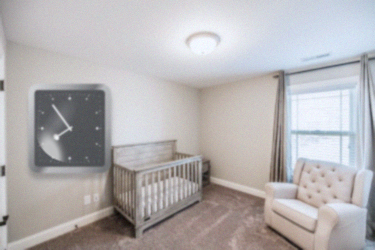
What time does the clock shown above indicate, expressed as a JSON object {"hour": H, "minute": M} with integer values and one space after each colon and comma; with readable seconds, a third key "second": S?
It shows {"hour": 7, "minute": 54}
